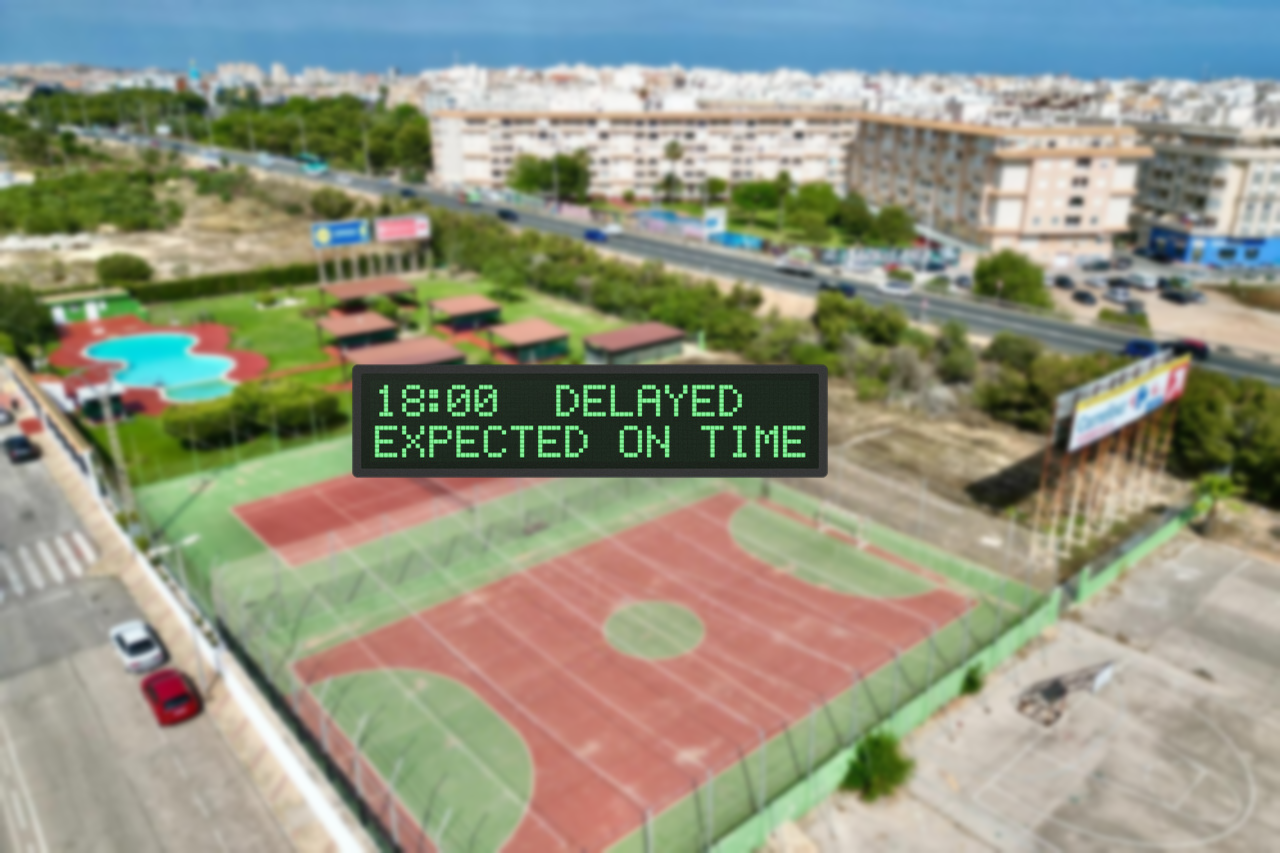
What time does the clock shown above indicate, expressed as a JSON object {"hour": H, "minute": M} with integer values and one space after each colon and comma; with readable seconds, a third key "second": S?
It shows {"hour": 18, "minute": 0}
